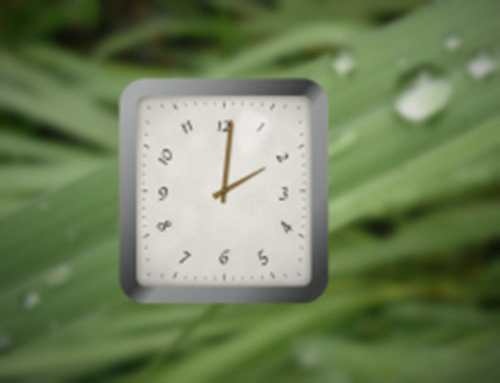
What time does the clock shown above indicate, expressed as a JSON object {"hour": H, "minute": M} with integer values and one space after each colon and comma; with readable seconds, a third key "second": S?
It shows {"hour": 2, "minute": 1}
